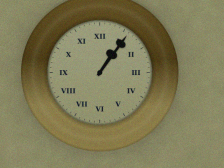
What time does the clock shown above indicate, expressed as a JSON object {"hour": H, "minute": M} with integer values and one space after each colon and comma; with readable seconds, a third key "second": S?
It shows {"hour": 1, "minute": 6}
